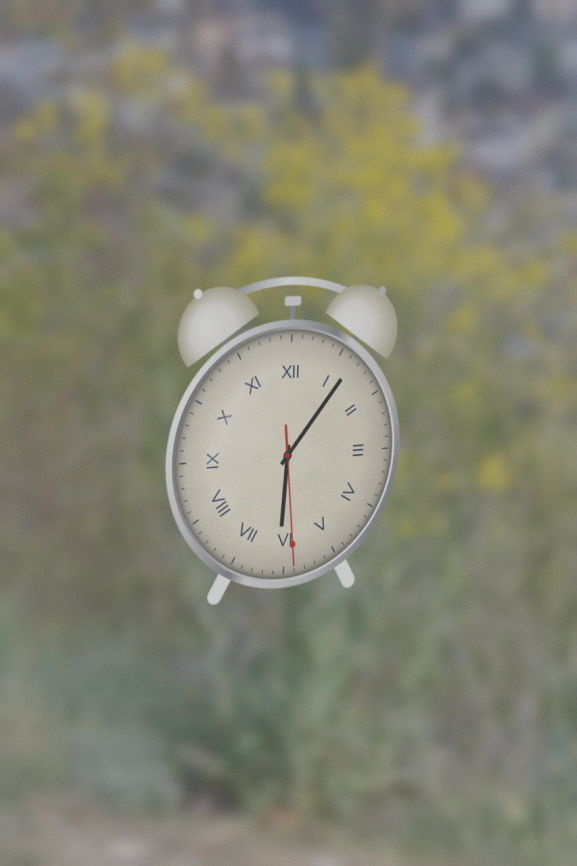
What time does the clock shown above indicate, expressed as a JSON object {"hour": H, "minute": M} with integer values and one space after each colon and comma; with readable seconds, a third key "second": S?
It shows {"hour": 6, "minute": 6, "second": 29}
